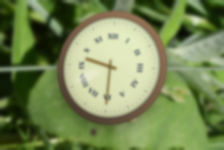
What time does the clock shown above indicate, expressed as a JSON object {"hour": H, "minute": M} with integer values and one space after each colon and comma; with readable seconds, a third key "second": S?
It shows {"hour": 9, "minute": 30}
